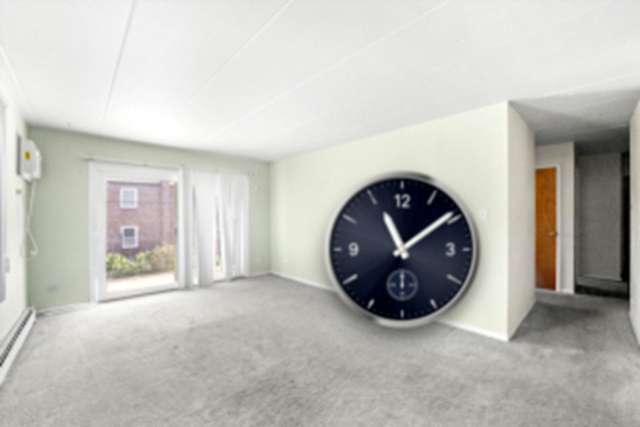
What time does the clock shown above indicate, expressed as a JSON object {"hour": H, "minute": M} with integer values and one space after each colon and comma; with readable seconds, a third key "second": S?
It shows {"hour": 11, "minute": 9}
